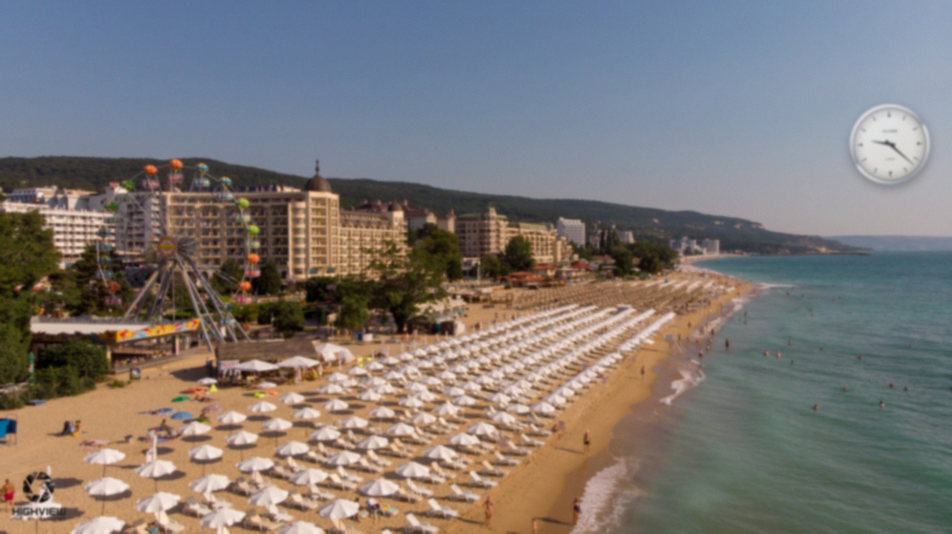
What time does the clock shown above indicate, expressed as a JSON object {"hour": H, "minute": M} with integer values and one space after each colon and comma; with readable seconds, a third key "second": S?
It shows {"hour": 9, "minute": 22}
